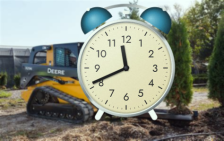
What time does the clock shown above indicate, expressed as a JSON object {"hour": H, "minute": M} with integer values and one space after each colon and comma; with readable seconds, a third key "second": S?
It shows {"hour": 11, "minute": 41}
